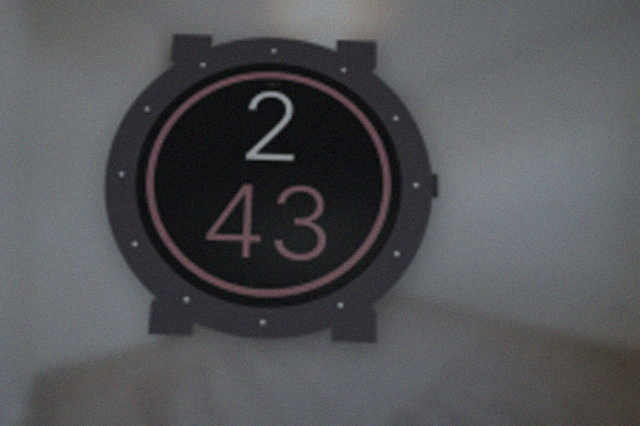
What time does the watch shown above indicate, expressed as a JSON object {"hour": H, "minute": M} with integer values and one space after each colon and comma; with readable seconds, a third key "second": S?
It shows {"hour": 2, "minute": 43}
